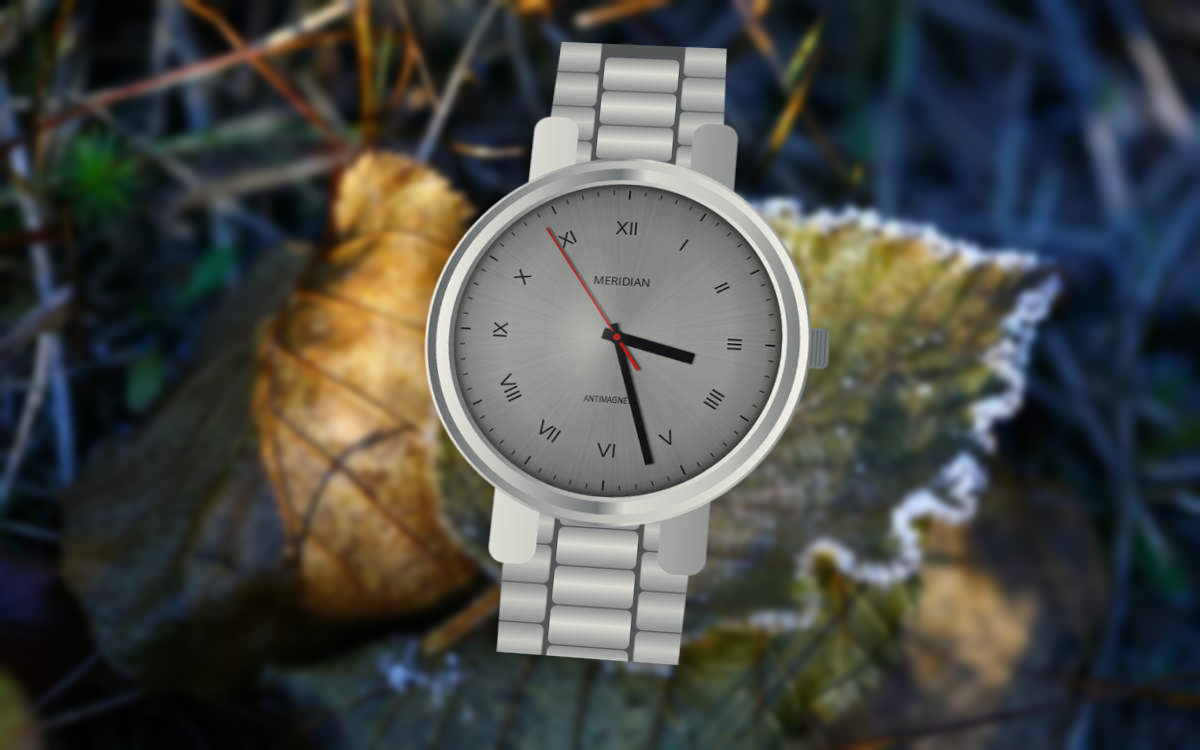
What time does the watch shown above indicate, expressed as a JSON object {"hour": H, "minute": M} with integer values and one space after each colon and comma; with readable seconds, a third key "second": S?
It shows {"hour": 3, "minute": 26, "second": 54}
